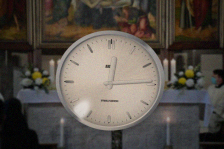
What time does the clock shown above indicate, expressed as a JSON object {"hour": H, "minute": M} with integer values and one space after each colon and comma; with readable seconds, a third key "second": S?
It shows {"hour": 12, "minute": 14}
